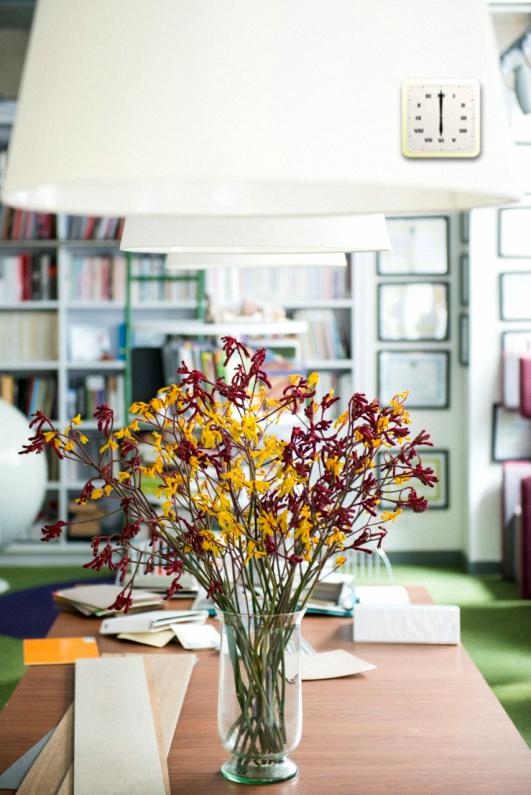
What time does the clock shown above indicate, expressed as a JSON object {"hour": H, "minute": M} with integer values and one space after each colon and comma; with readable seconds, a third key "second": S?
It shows {"hour": 6, "minute": 0}
